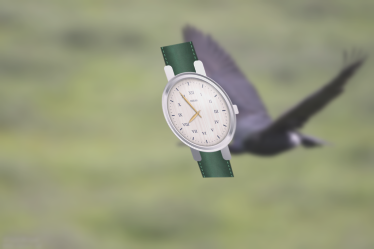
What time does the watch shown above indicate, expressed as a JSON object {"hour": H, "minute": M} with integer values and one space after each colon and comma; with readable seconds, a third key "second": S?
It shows {"hour": 7, "minute": 55}
